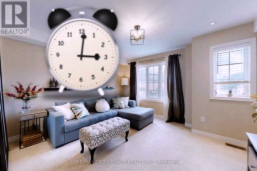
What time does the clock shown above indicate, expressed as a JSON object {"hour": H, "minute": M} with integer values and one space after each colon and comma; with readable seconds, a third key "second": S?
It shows {"hour": 3, "minute": 1}
